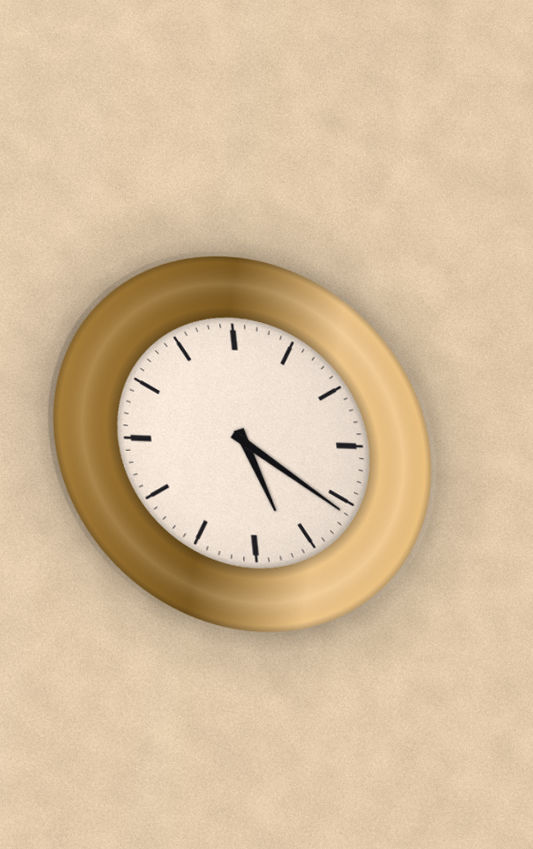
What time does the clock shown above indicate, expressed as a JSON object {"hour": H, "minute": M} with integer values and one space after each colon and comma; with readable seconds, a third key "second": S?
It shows {"hour": 5, "minute": 21}
